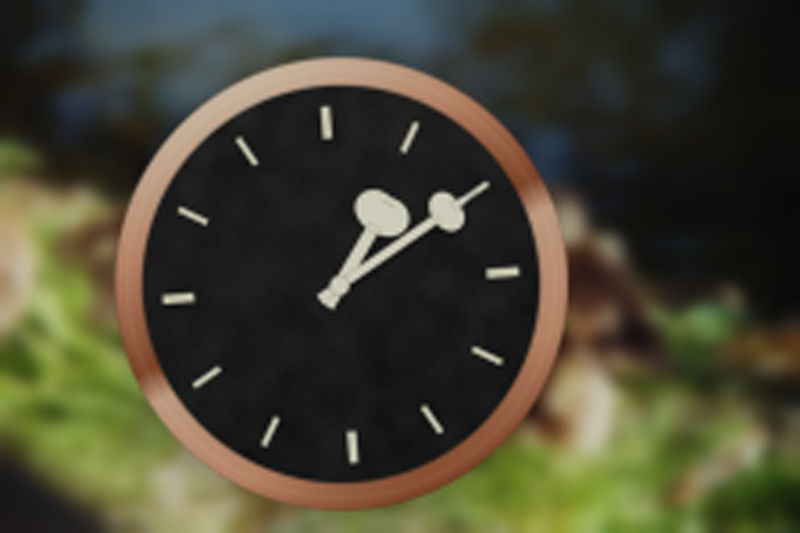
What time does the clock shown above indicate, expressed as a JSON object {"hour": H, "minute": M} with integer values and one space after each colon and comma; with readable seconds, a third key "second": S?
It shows {"hour": 1, "minute": 10}
